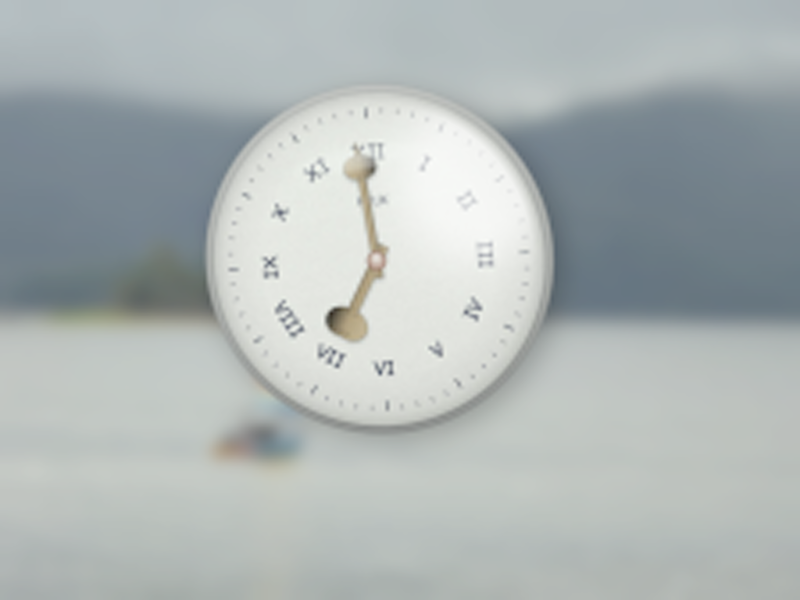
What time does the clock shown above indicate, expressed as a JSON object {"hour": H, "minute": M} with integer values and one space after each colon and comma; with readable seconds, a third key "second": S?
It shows {"hour": 6, "minute": 59}
